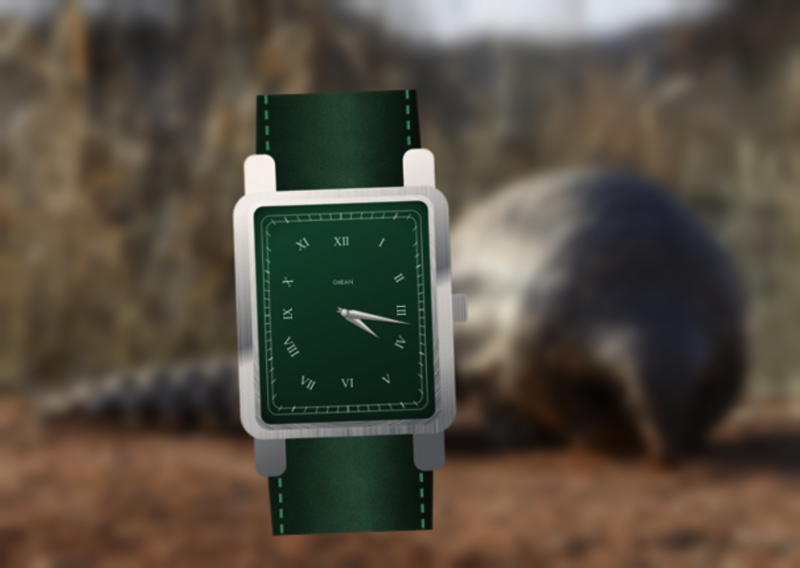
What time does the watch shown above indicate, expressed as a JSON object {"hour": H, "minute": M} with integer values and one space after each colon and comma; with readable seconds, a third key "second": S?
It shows {"hour": 4, "minute": 17}
